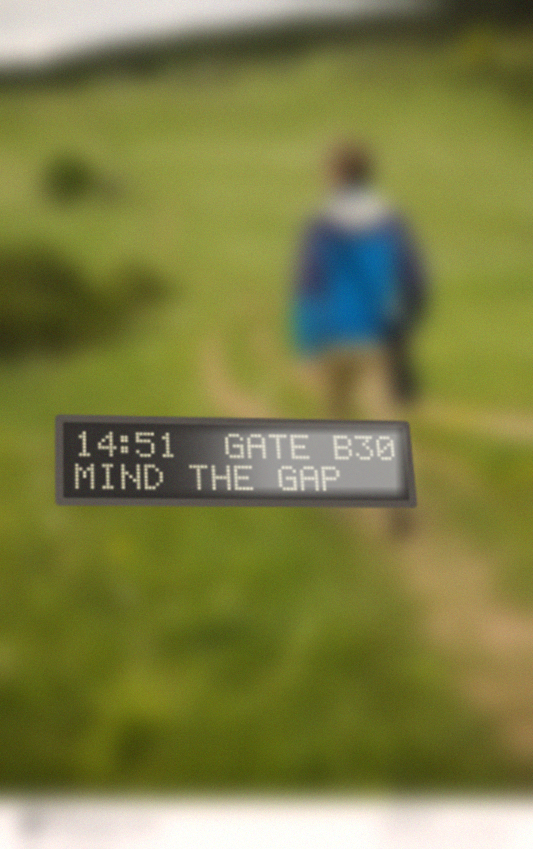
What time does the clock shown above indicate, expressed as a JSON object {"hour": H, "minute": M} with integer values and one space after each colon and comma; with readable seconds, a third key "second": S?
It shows {"hour": 14, "minute": 51}
